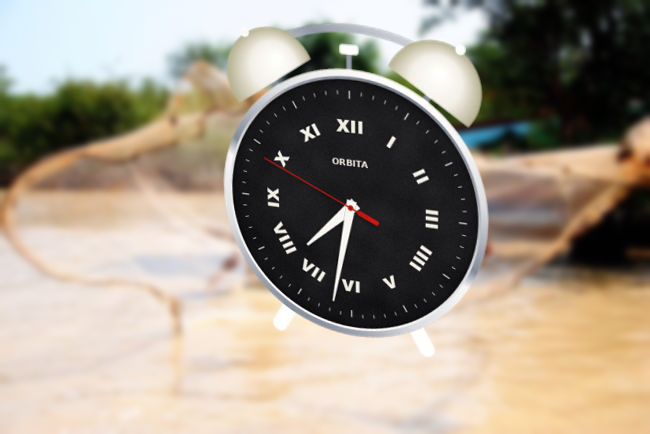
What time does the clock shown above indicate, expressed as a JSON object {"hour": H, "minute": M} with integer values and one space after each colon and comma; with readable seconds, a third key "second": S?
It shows {"hour": 7, "minute": 31, "second": 49}
